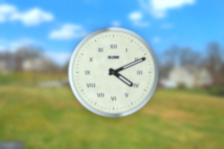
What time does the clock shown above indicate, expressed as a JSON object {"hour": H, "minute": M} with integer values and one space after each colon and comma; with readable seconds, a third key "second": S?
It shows {"hour": 4, "minute": 11}
